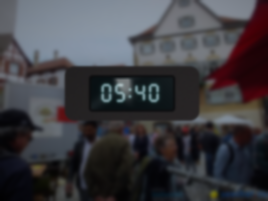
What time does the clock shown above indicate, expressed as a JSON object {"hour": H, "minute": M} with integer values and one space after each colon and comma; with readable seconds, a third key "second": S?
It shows {"hour": 5, "minute": 40}
